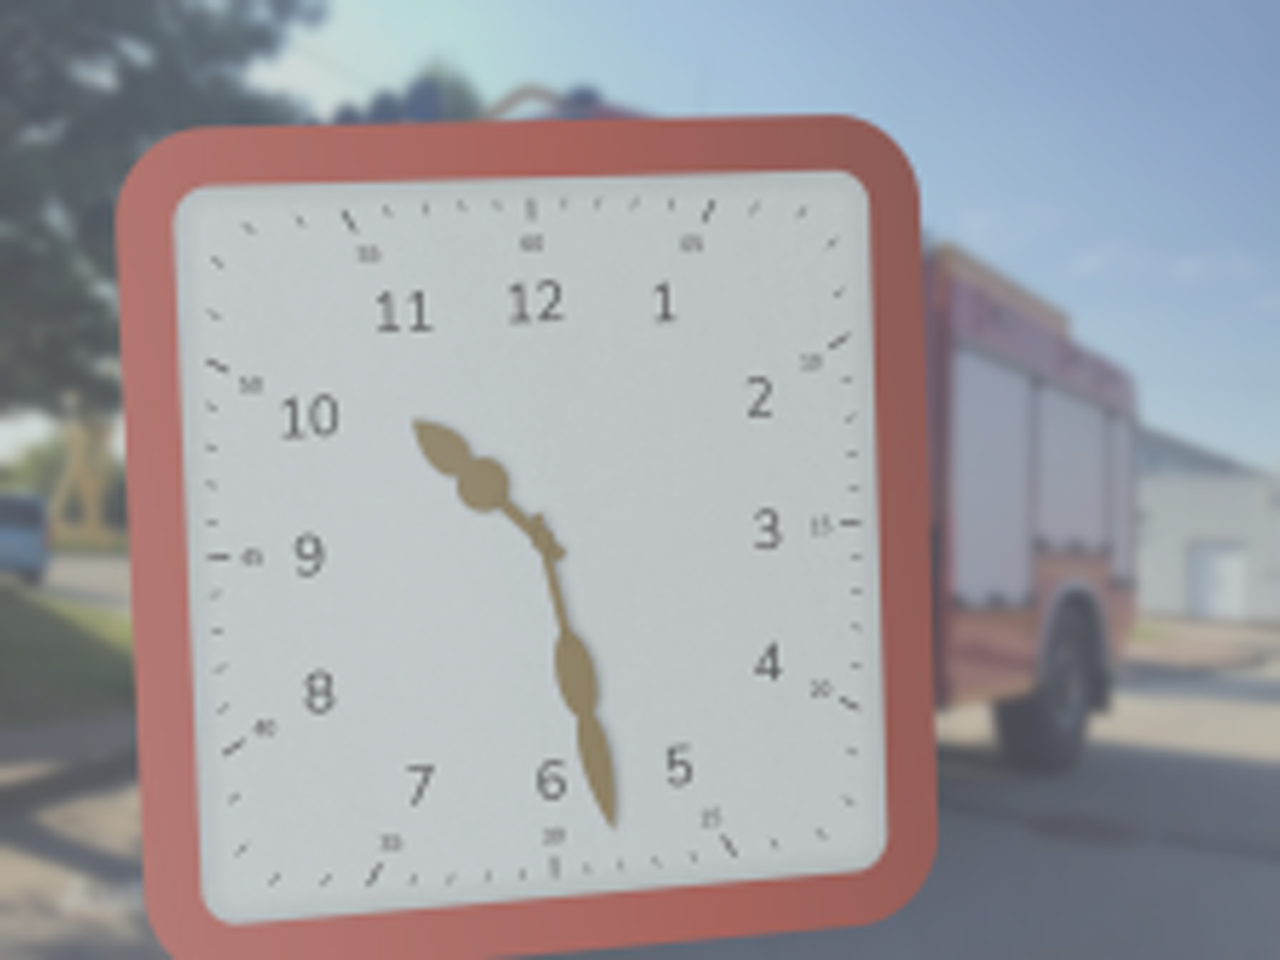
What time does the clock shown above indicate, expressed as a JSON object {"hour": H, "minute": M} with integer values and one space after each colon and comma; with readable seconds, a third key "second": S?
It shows {"hour": 10, "minute": 28}
